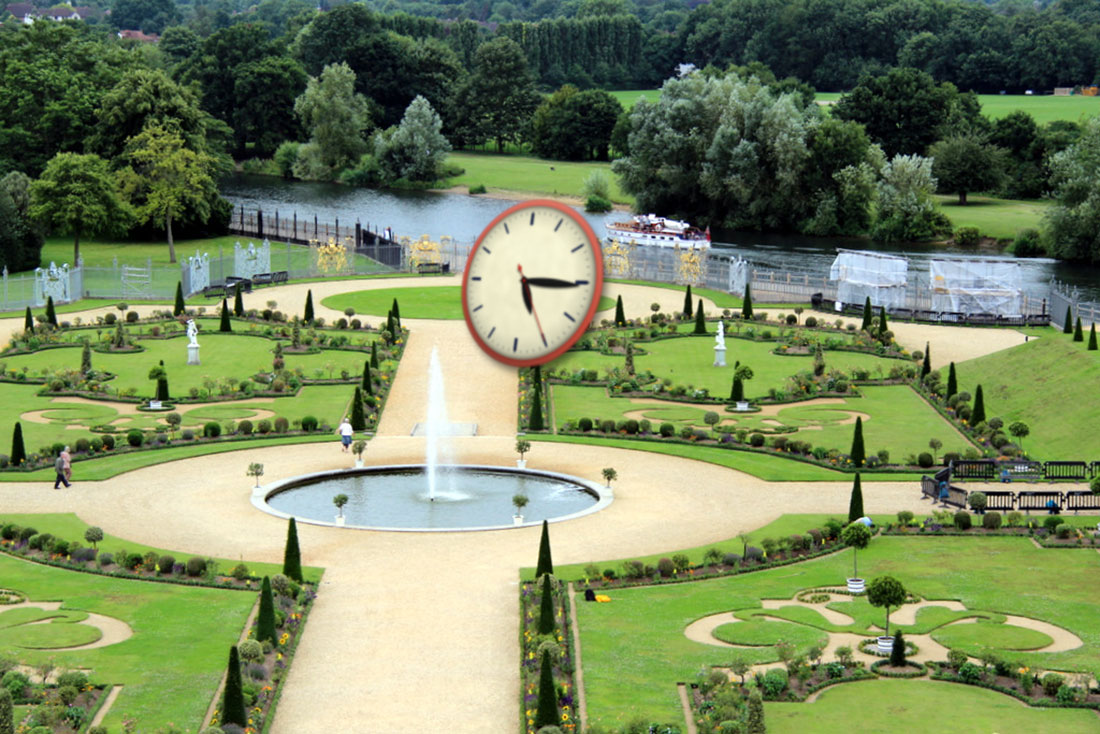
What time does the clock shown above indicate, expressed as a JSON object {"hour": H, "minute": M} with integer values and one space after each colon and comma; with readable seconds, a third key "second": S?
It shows {"hour": 5, "minute": 15, "second": 25}
